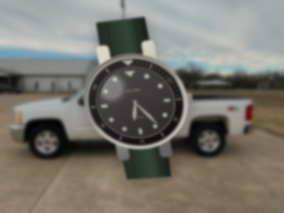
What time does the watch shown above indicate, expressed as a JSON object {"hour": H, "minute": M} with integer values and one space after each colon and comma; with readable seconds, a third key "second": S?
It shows {"hour": 6, "minute": 24}
